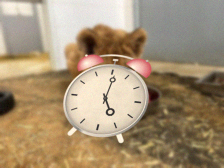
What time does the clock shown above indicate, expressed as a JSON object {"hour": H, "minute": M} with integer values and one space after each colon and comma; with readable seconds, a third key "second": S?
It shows {"hour": 5, "minute": 1}
